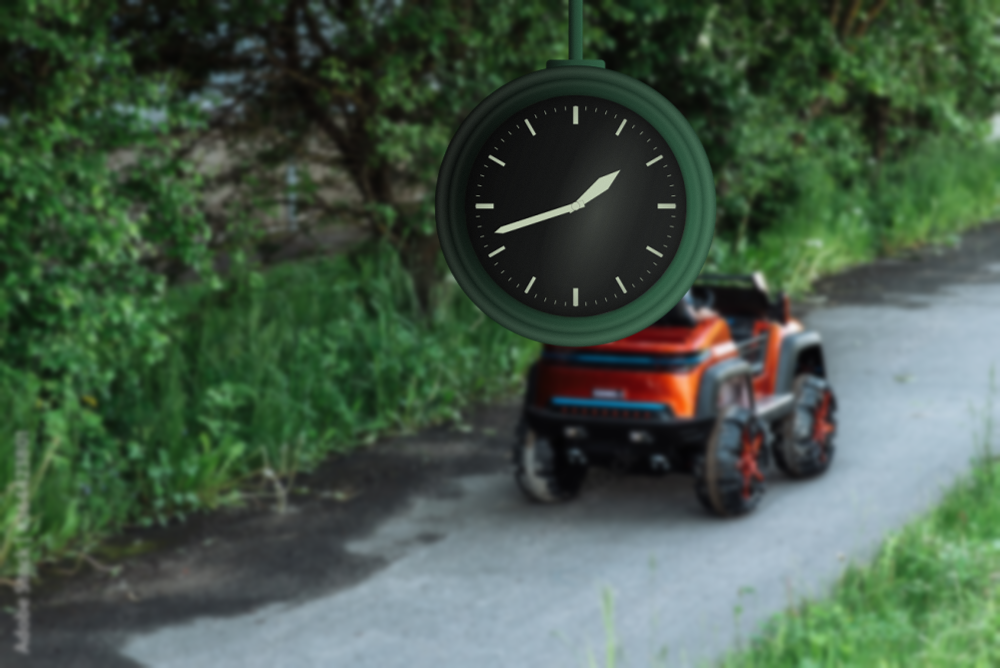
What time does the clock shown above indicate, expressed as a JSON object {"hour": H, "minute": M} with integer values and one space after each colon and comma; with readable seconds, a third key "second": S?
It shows {"hour": 1, "minute": 42}
